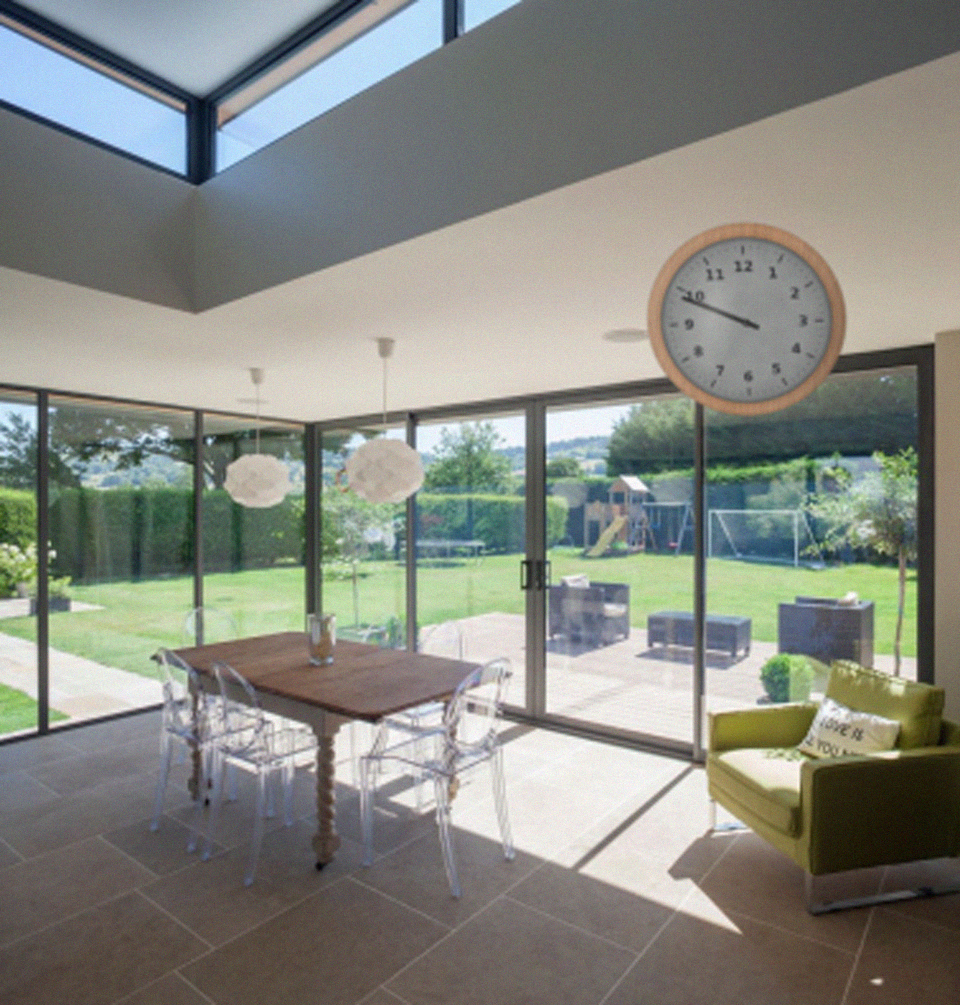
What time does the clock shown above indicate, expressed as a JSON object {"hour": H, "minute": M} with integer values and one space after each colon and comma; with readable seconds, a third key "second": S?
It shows {"hour": 9, "minute": 49}
